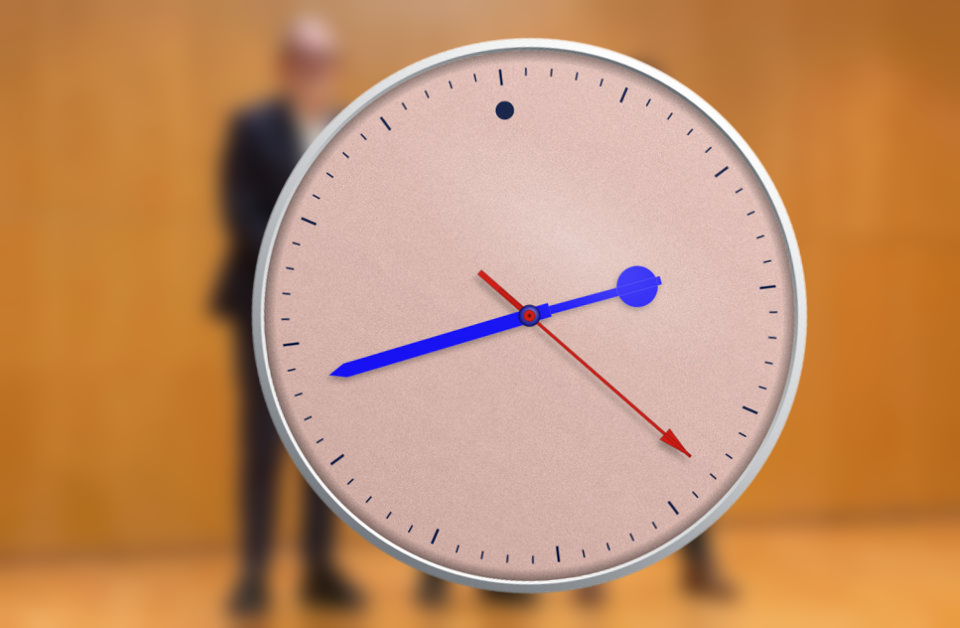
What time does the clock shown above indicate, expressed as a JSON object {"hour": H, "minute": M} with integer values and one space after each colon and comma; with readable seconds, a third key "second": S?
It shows {"hour": 2, "minute": 43, "second": 23}
